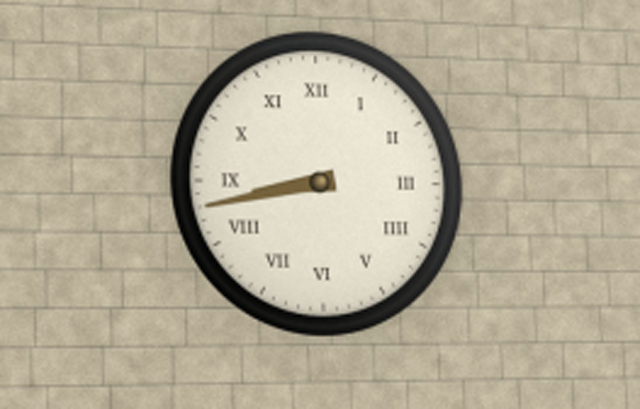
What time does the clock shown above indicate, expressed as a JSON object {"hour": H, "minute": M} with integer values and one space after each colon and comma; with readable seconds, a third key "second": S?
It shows {"hour": 8, "minute": 43}
